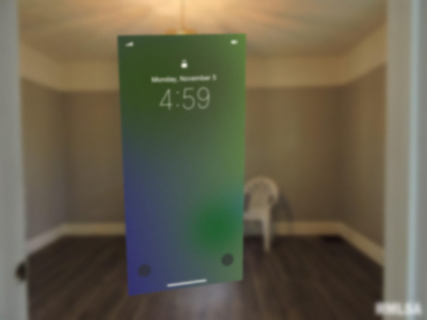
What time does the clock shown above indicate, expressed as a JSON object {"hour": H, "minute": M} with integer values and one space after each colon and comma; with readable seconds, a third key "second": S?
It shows {"hour": 4, "minute": 59}
